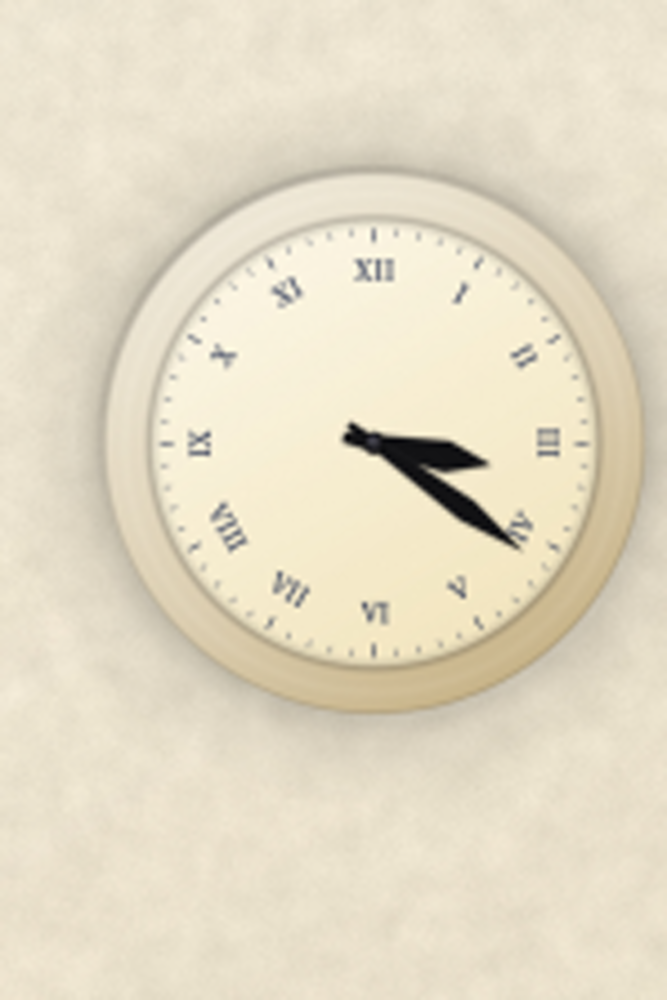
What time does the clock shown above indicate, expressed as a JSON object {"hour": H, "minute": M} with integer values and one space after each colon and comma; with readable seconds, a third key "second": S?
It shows {"hour": 3, "minute": 21}
